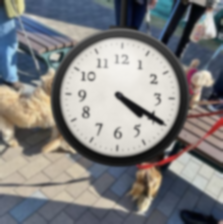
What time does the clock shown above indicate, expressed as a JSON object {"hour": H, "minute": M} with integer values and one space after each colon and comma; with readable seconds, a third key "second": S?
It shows {"hour": 4, "minute": 20}
